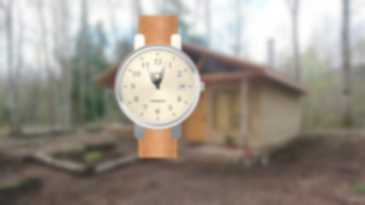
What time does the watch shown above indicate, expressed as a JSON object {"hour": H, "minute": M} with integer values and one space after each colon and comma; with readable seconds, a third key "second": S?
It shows {"hour": 11, "minute": 3}
